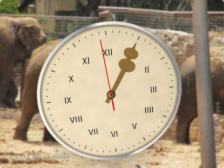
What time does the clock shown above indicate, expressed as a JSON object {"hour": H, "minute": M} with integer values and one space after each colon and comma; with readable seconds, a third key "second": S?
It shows {"hour": 1, "minute": 4, "second": 59}
